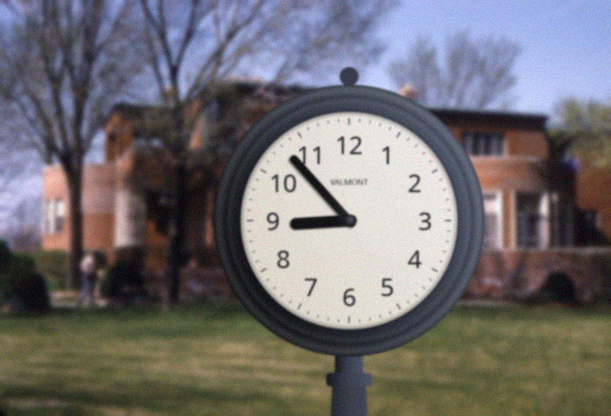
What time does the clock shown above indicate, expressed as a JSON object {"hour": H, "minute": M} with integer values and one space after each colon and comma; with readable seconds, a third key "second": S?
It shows {"hour": 8, "minute": 53}
